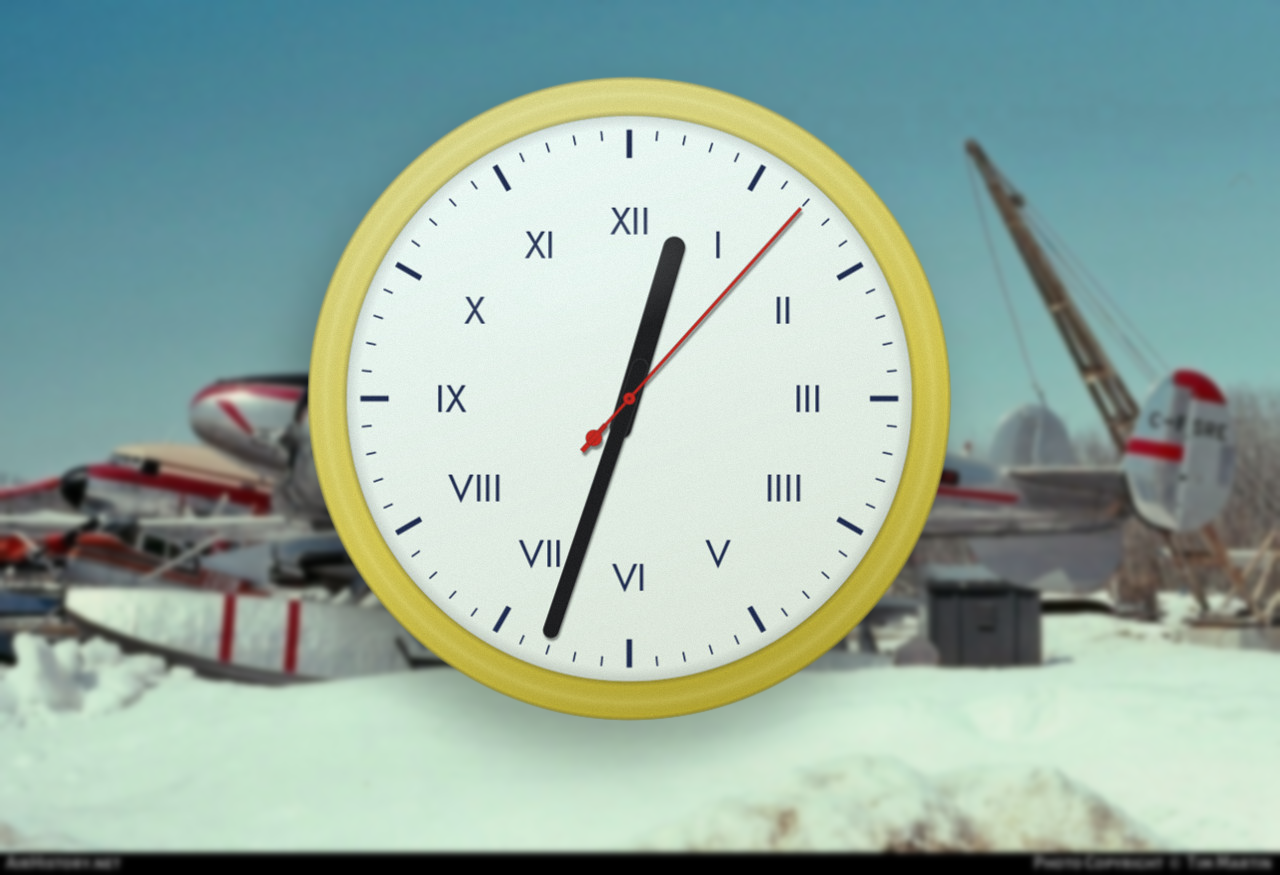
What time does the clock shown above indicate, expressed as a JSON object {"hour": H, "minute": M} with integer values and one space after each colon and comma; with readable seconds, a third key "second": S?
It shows {"hour": 12, "minute": 33, "second": 7}
